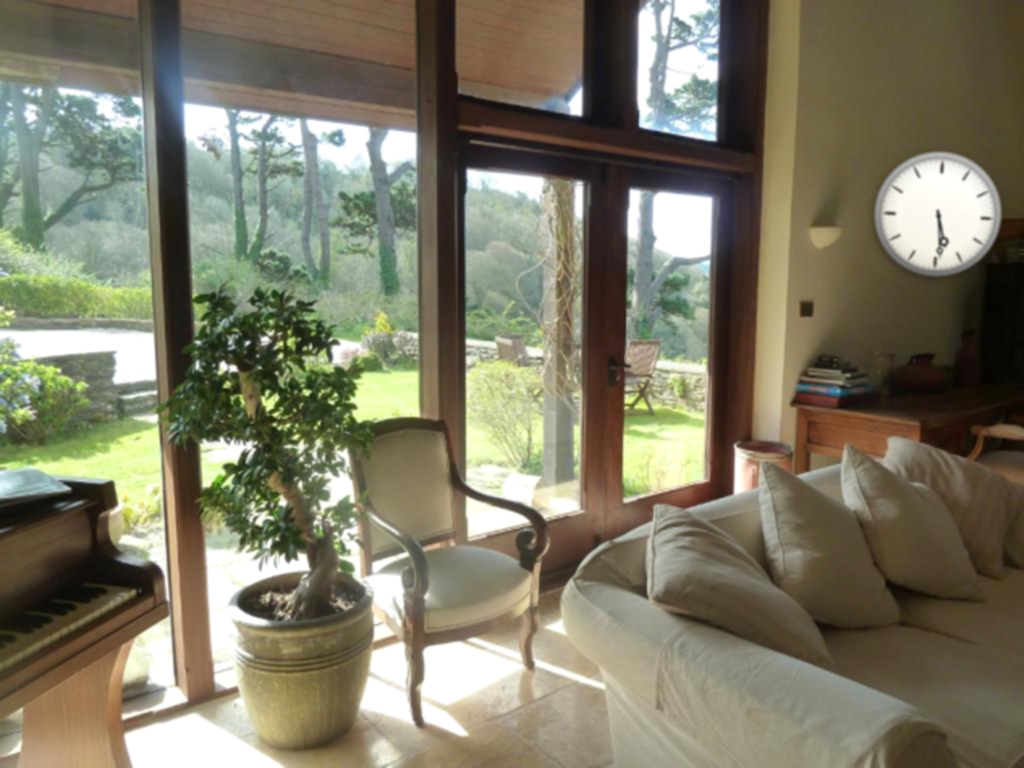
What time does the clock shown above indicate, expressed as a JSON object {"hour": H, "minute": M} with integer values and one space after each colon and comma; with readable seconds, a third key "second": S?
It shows {"hour": 5, "minute": 29}
